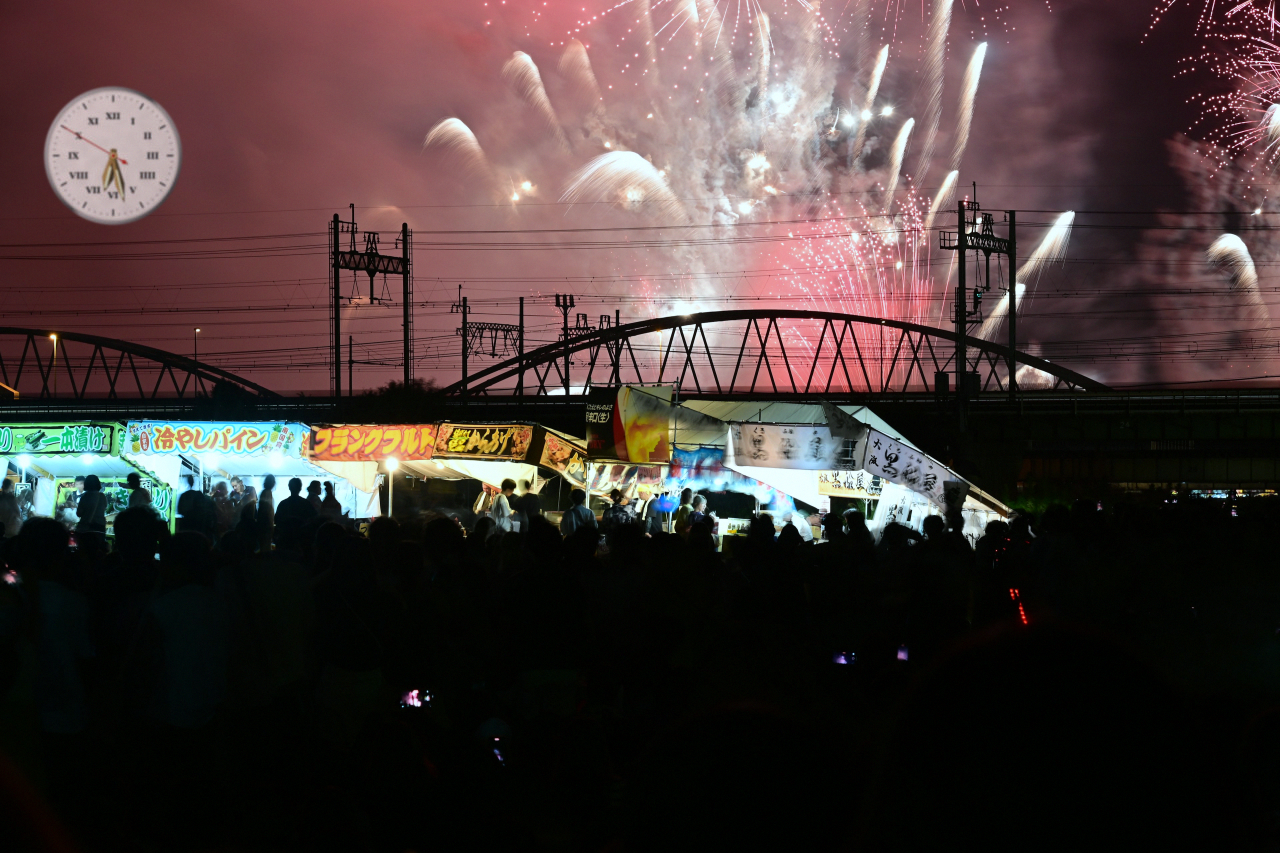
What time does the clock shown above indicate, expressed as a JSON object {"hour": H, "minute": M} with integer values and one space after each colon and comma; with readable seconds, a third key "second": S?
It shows {"hour": 6, "minute": 27, "second": 50}
